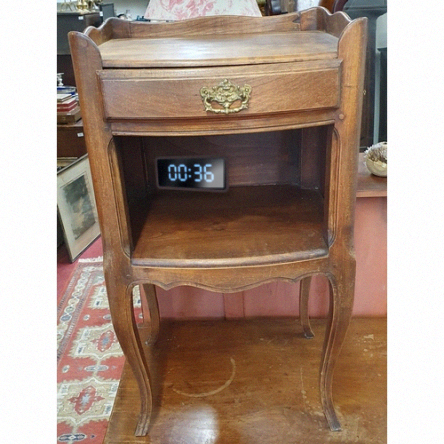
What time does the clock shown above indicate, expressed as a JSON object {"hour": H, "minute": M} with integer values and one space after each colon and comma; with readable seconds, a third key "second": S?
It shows {"hour": 0, "minute": 36}
